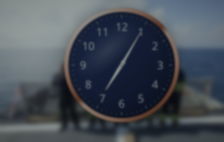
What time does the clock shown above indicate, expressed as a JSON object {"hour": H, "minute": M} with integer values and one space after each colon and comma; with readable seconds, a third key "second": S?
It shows {"hour": 7, "minute": 5}
